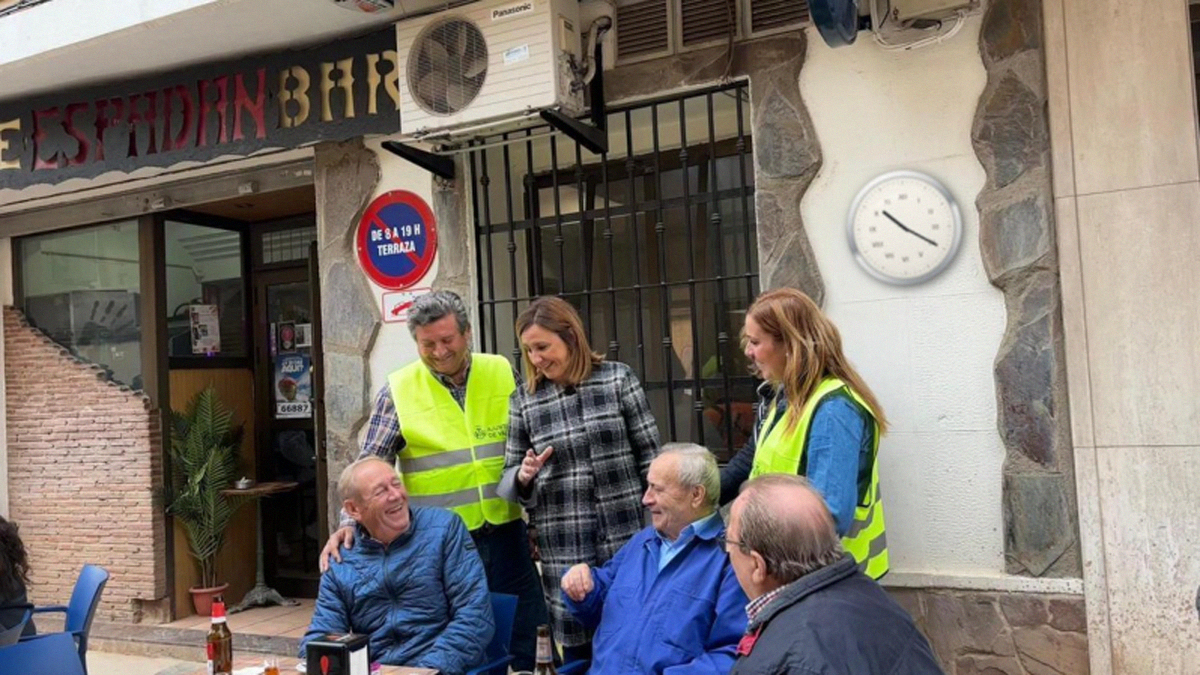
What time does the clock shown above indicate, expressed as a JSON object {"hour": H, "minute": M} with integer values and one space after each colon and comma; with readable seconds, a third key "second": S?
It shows {"hour": 10, "minute": 20}
